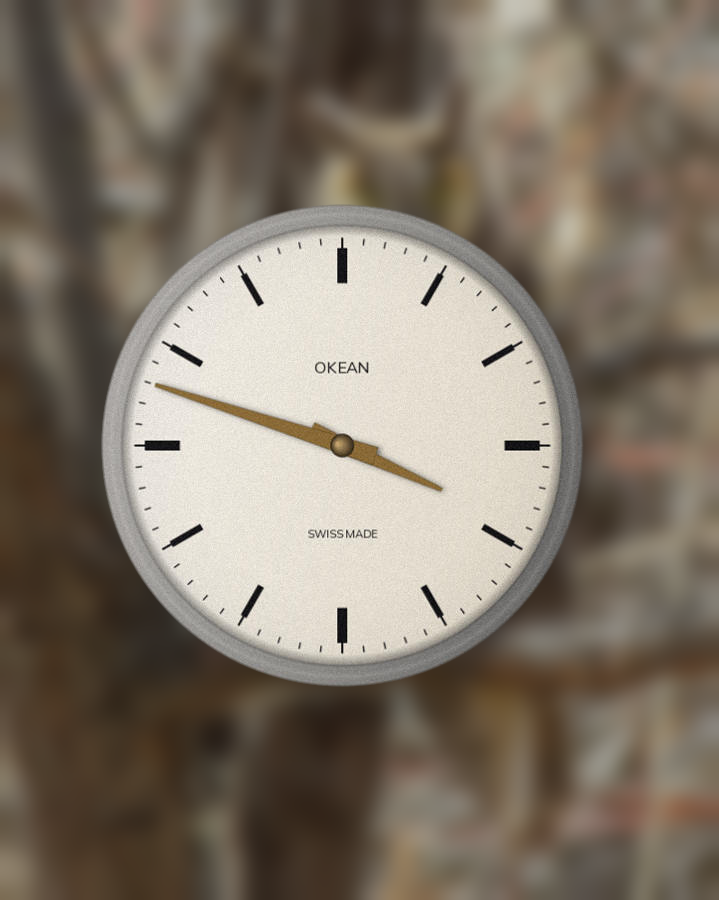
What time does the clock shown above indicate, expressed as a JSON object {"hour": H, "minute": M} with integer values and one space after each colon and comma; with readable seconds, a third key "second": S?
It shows {"hour": 3, "minute": 48}
